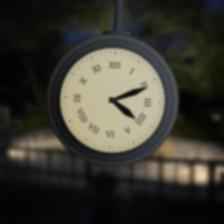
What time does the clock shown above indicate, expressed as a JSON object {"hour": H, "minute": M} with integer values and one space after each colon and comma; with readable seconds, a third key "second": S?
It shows {"hour": 4, "minute": 11}
